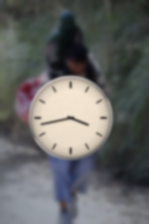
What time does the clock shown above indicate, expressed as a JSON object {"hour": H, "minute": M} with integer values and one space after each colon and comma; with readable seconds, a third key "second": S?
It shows {"hour": 3, "minute": 43}
